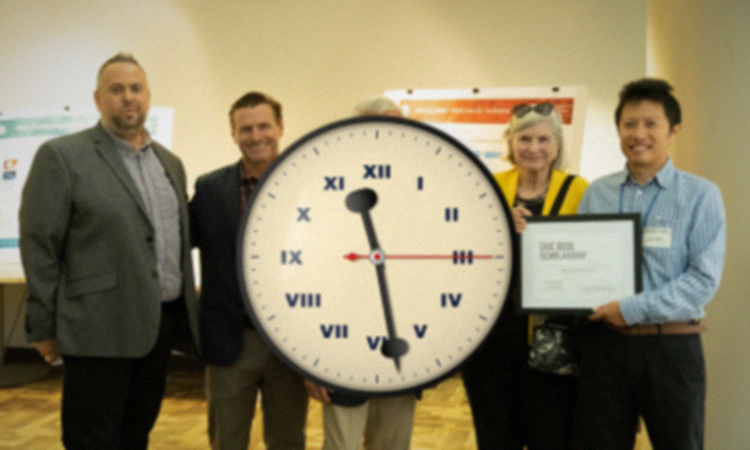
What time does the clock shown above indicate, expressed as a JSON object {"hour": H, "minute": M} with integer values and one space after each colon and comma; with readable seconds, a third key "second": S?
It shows {"hour": 11, "minute": 28, "second": 15}
